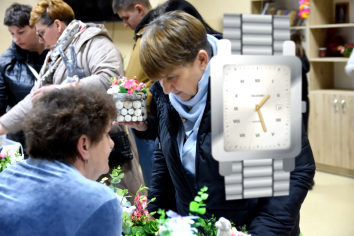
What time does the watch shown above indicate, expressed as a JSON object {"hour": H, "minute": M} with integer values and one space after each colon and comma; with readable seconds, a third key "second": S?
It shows {"hour": 1, "minute": 27}
